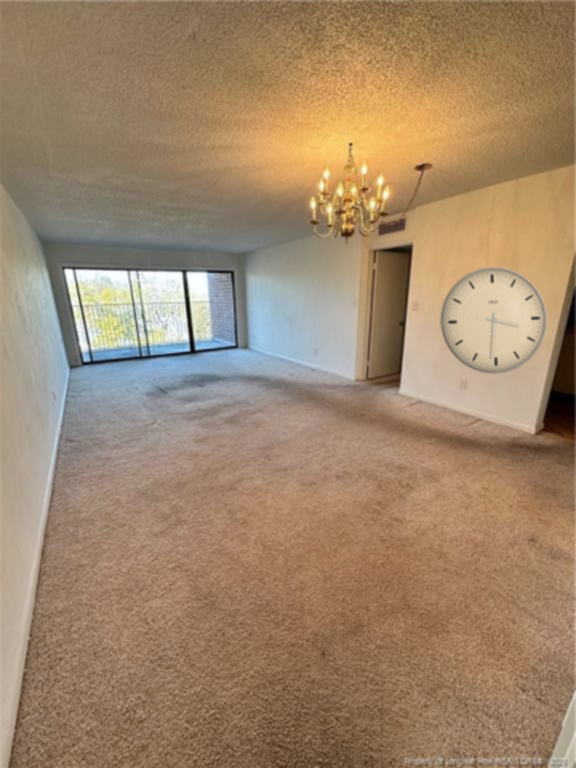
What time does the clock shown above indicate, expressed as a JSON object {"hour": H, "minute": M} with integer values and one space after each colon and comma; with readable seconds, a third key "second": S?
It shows {"hour": 3, "minute": 31}
